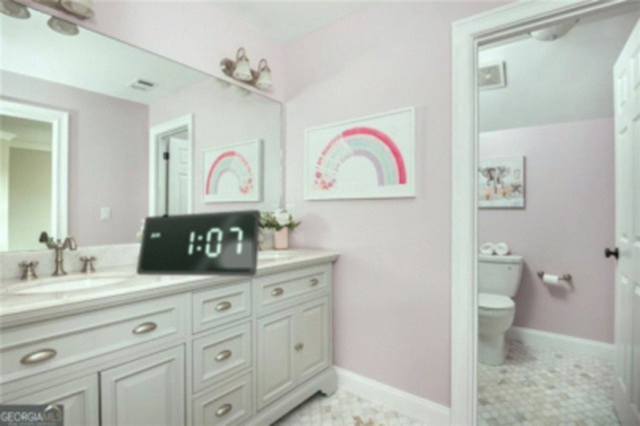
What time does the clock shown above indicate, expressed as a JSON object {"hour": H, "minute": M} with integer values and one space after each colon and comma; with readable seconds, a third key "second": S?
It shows {"hour": 1, "minute": 7}
